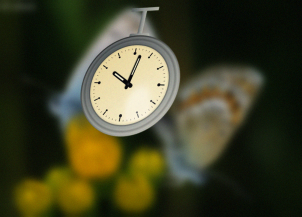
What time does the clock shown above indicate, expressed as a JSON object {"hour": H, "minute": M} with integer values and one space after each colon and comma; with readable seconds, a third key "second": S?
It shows {"hour": 10, "minute": 2}
